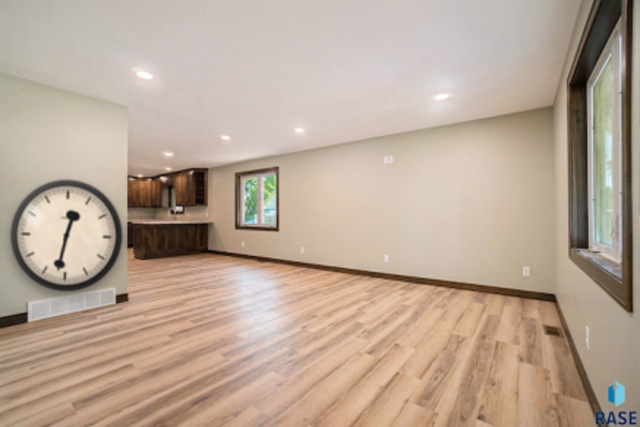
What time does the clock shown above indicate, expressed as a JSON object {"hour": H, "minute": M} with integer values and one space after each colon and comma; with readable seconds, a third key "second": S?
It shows {"hour": 12, "minute": 32}
